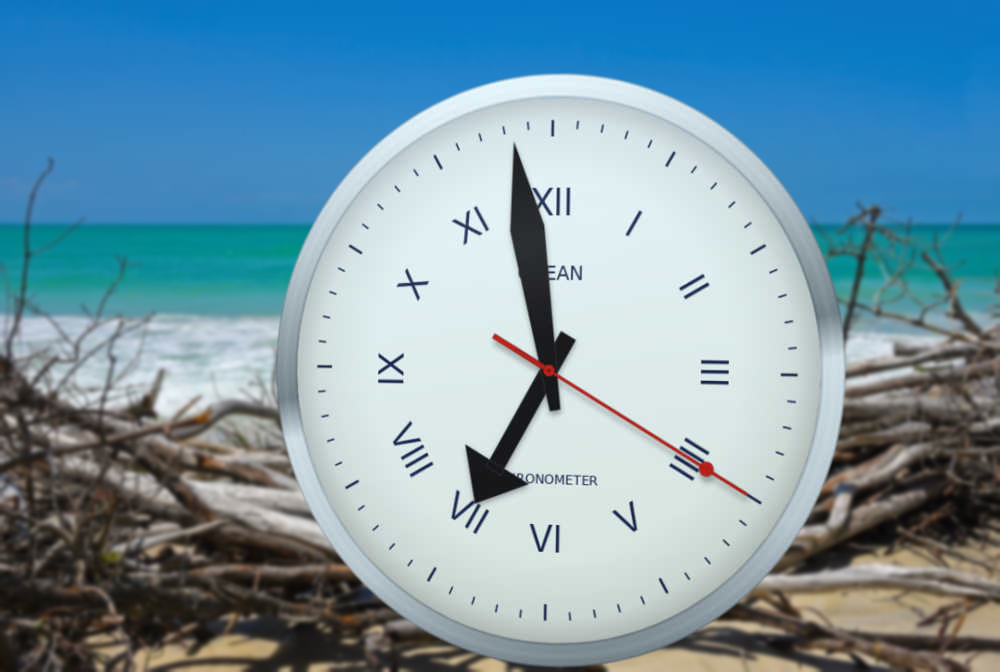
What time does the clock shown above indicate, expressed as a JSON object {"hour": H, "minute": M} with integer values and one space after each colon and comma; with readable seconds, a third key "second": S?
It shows {"hour": 6, "minute": 58, "second": 20}
